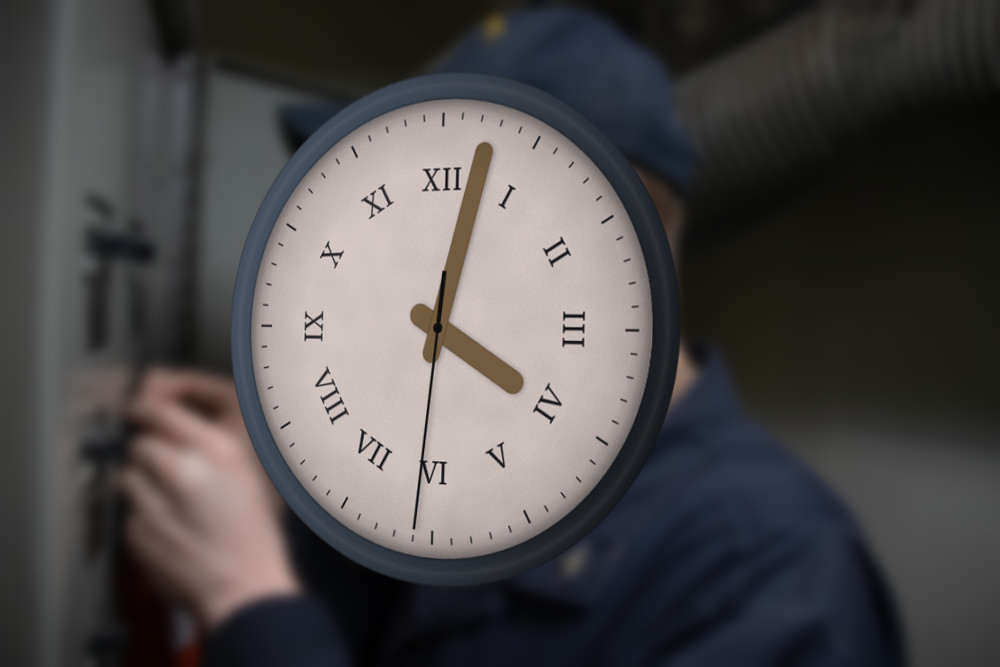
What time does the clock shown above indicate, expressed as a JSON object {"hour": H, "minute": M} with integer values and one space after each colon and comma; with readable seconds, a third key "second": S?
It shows {"hour": 4, "minute": 2, "second": 31}
